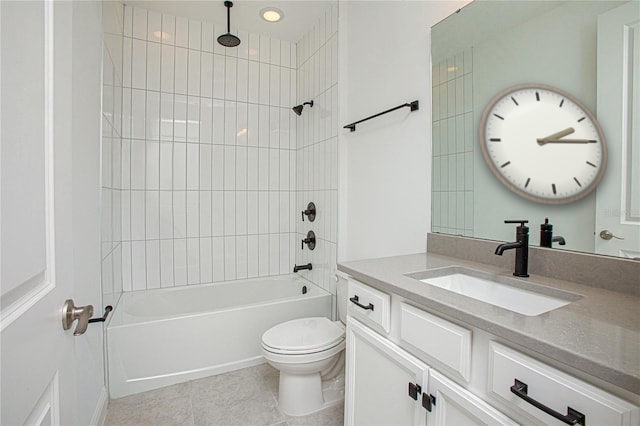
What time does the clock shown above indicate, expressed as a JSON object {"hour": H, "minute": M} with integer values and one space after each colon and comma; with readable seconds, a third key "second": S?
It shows {"hour": 2, "minute": 15}
